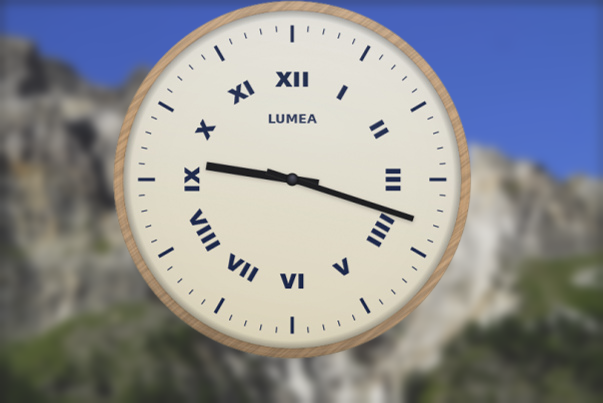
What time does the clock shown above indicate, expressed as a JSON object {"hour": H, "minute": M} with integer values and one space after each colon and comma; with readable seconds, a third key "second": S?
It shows {"hour": 9, "minute": 18}
